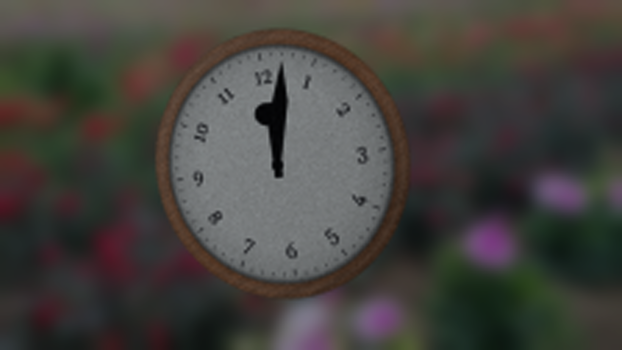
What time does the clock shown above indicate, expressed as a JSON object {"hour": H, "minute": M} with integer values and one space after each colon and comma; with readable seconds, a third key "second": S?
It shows {"hour": 12, "minute": 2}
